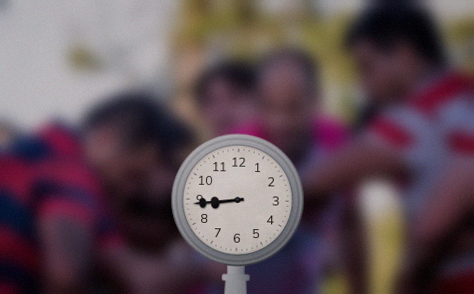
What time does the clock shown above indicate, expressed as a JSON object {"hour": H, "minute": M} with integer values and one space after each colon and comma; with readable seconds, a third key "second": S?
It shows {"hour": 8, "minute": 44}
